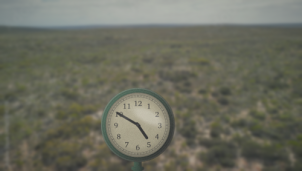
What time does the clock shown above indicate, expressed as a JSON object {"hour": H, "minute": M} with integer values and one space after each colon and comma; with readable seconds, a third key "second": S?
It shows {"hour": 4, "minute": 50}
